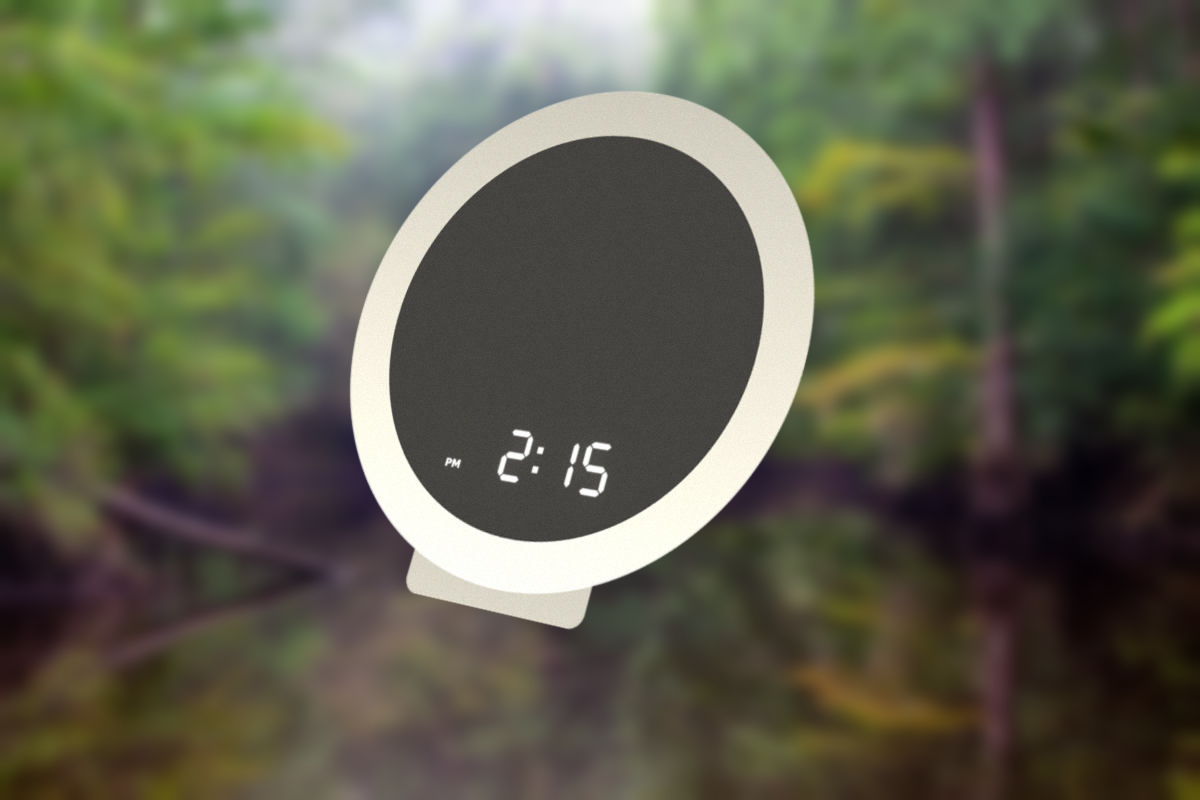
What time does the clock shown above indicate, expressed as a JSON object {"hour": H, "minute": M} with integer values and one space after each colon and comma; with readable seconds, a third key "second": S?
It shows {"hour": 2, "minute": 15}
